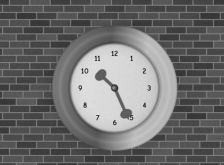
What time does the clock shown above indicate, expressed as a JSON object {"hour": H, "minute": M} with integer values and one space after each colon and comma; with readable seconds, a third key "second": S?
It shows {"hour": 10, "minute": 26}
